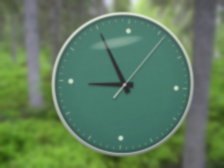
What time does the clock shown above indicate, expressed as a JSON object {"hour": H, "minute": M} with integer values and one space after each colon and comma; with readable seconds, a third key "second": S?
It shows {"hour": 8, "minute": 55, "second": 6}
